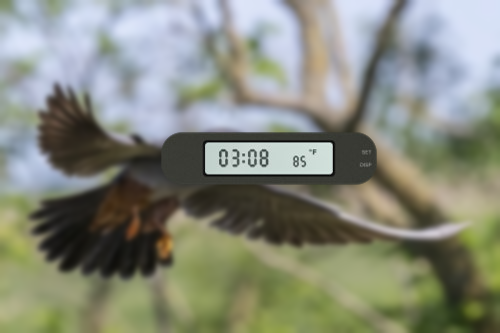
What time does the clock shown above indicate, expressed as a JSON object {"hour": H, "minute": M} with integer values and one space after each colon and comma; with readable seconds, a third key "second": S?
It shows {"hour": 3, "minute": 8}
